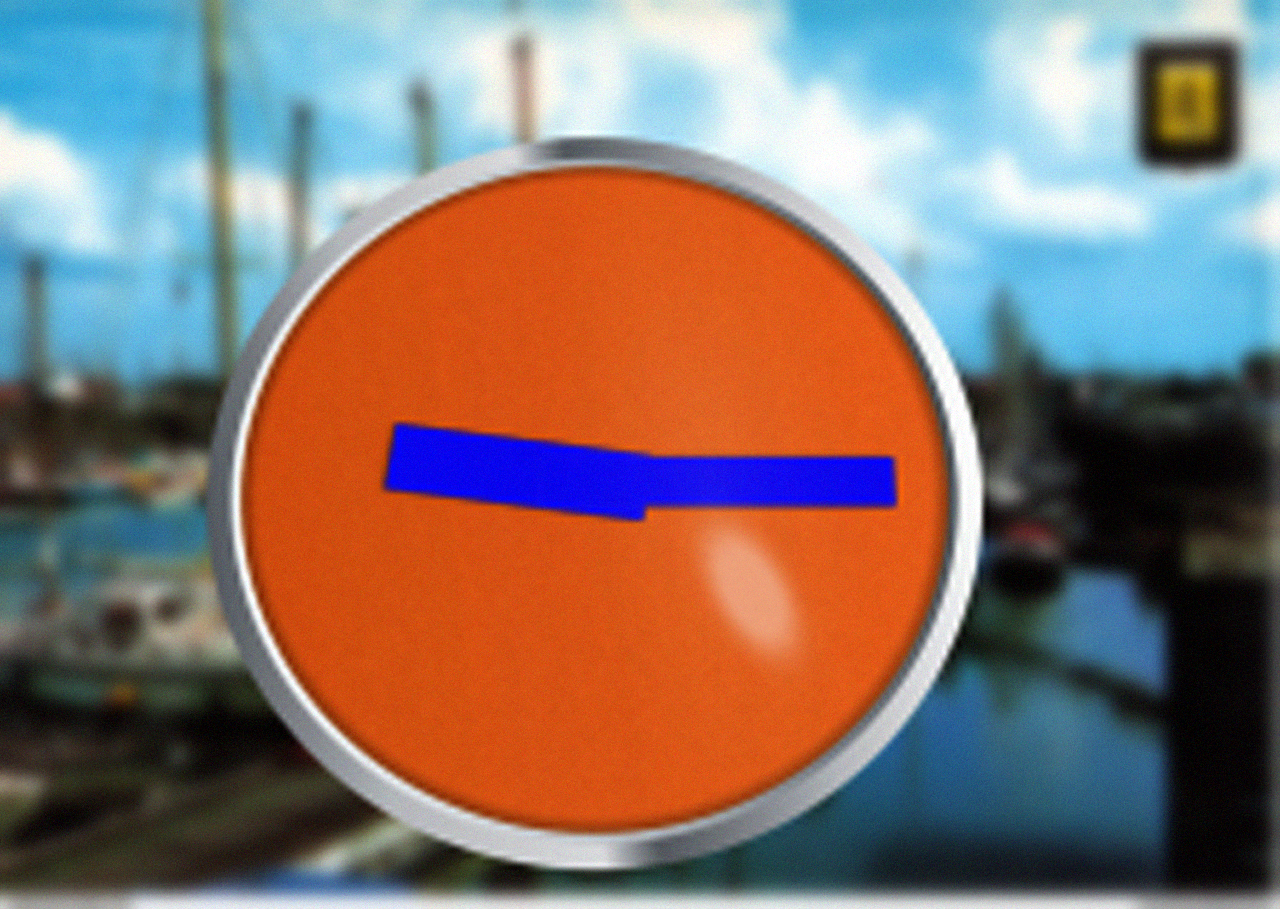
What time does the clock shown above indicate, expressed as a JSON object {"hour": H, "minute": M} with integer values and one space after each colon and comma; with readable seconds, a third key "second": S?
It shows {"hour": 9, "minute": 15}
